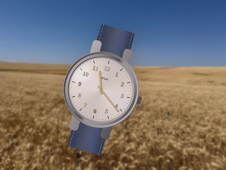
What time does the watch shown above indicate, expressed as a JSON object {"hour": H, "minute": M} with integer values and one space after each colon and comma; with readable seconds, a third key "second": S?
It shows {"hour": 11, "minute": 21}
